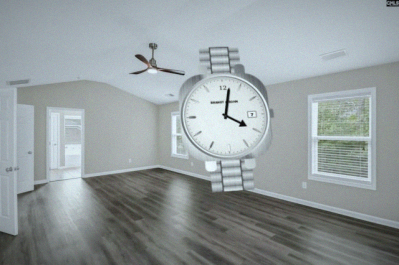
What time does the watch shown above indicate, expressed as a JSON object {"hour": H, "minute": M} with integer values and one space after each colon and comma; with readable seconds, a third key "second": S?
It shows {"hour": 4, "minute": 2}
